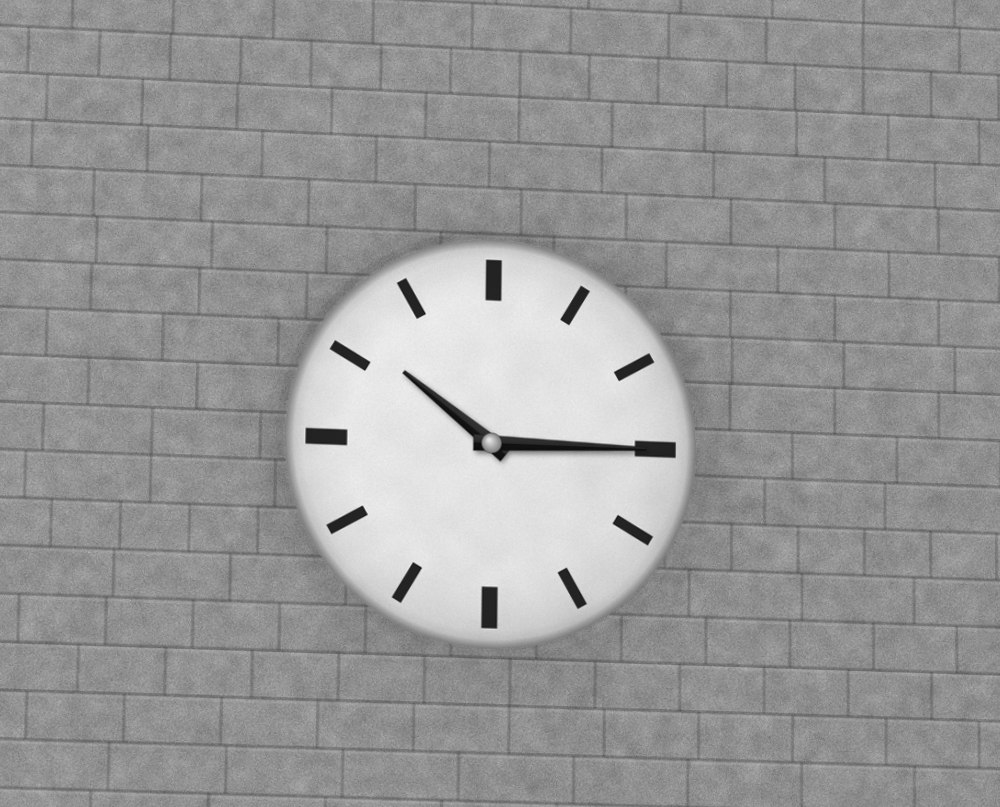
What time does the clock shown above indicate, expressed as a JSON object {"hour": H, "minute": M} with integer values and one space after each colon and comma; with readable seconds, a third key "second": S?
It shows {"hour": 10, "minute": 15}
